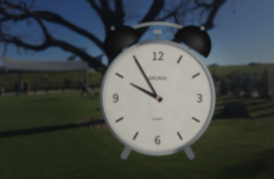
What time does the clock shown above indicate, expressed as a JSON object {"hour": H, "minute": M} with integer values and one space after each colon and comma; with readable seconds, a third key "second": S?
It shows {"hour": 9, "minute": 55}
